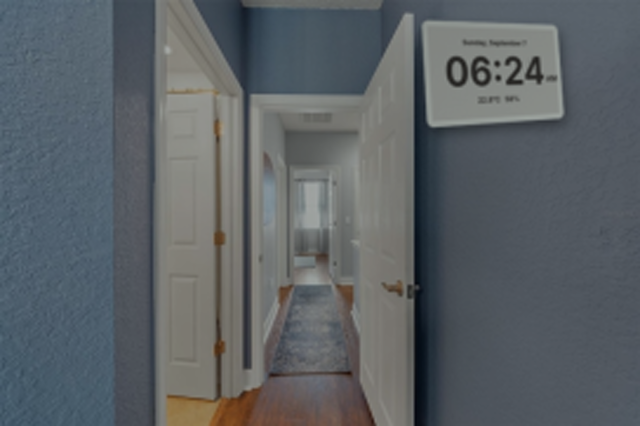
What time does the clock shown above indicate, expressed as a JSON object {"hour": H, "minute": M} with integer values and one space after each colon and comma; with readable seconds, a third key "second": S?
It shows {"hour": 6, "minute": 24}
